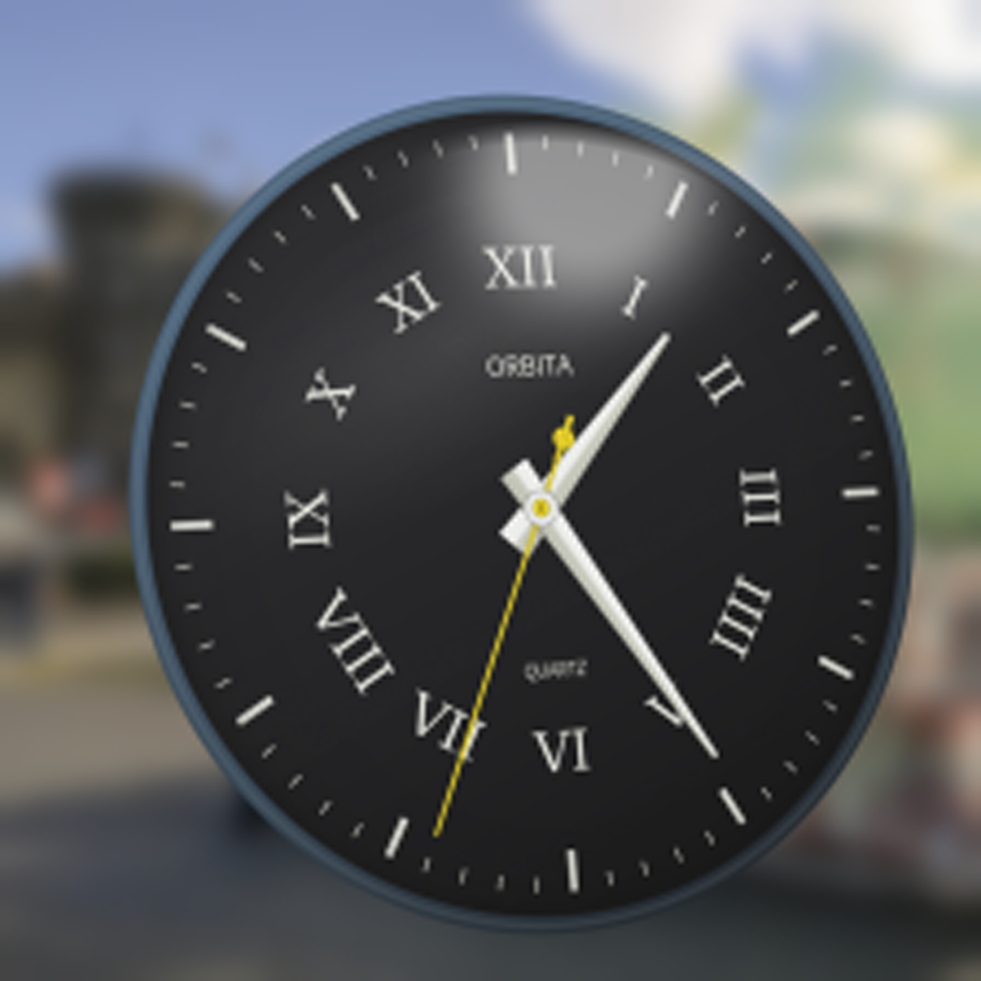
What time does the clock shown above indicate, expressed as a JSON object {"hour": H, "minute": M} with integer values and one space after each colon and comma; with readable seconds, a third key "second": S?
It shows {"hour": 1, "minute": 24, "second": 34}
